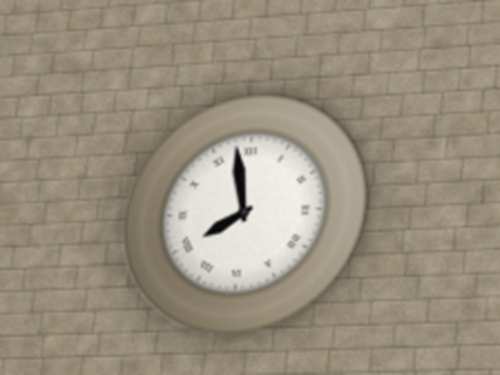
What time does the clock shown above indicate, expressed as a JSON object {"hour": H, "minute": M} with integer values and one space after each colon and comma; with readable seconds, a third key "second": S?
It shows {"hour": 7, "minute": 58}
